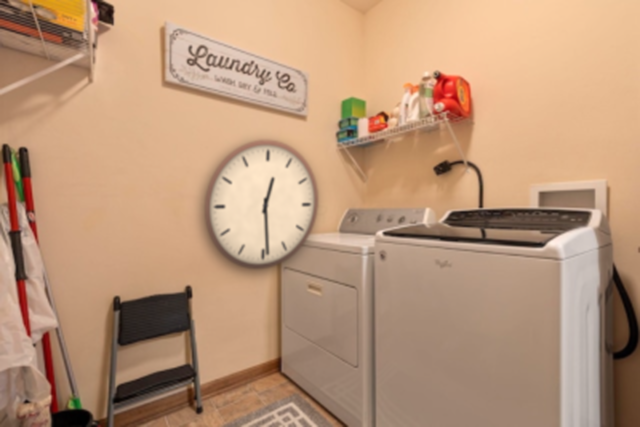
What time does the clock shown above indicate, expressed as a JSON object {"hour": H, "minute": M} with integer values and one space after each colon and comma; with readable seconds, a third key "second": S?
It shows {"hour": 12, "minute": 29}
